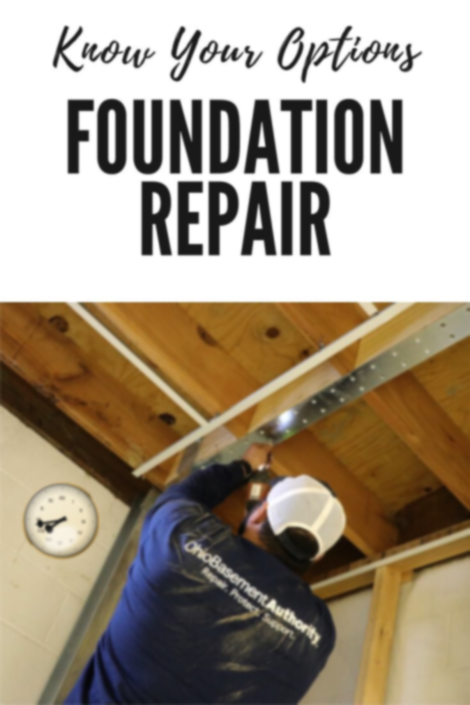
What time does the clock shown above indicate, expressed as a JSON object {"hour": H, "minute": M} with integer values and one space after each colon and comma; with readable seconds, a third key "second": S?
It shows {"hour": 7, "minute": 43}
